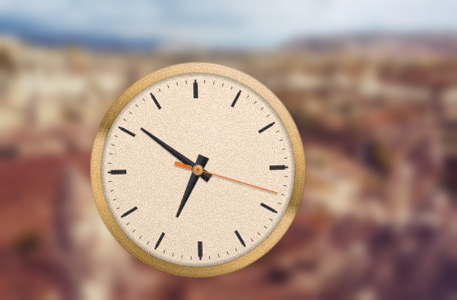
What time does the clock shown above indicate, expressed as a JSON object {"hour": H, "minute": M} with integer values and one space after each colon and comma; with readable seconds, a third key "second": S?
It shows {"hour": 6, "minute": 51, "second": 18}
